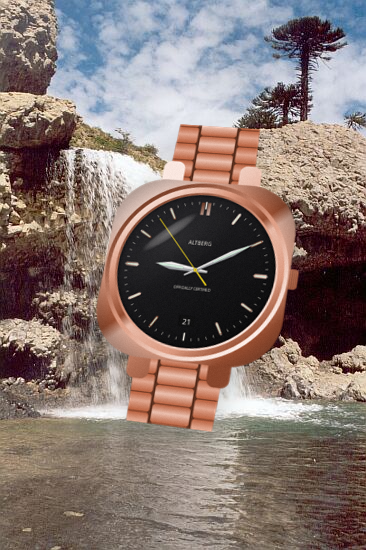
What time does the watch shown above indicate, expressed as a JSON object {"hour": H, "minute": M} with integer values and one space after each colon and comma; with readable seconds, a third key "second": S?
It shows {"hour": 9, "minute": 9, "second": 53}
